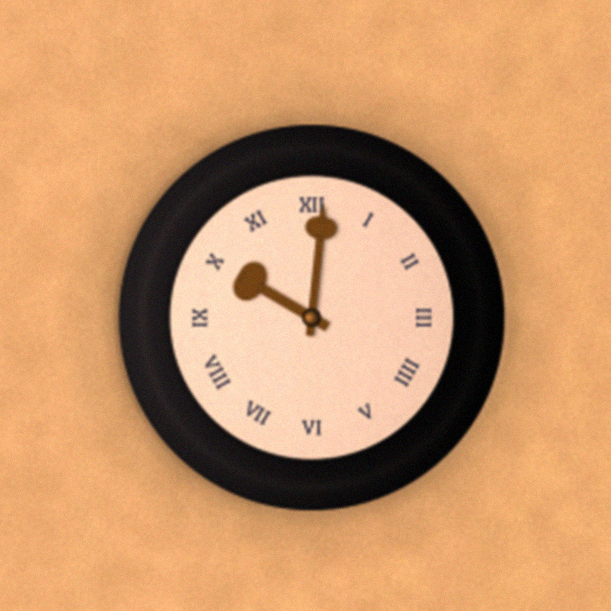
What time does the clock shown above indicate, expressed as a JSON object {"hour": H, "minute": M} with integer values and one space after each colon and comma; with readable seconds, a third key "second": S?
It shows {"hour": 10, "minute": 1}
